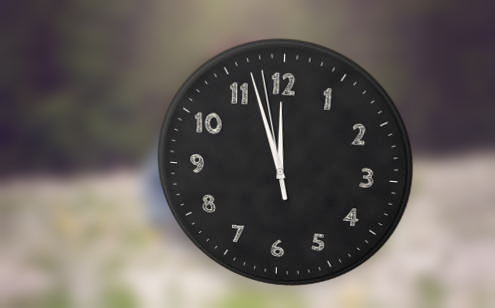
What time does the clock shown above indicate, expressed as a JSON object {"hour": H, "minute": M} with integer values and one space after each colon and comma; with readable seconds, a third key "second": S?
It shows {"hour": 11, "minute": 56, "second": 58}
